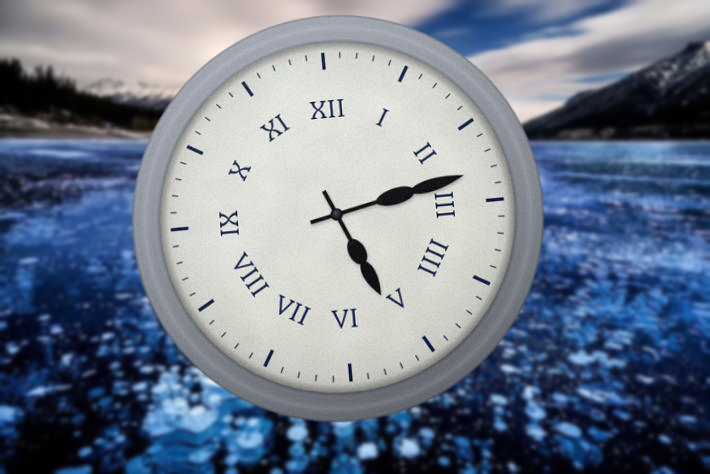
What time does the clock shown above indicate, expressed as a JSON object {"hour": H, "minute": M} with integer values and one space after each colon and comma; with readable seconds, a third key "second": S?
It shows {"hour": 5, "minute": 13}
